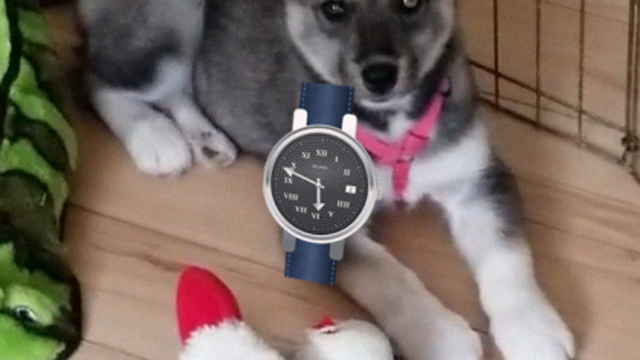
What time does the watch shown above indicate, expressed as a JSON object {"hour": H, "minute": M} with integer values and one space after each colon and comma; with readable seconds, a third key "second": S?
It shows {"hour": 5, "minute": 48}
